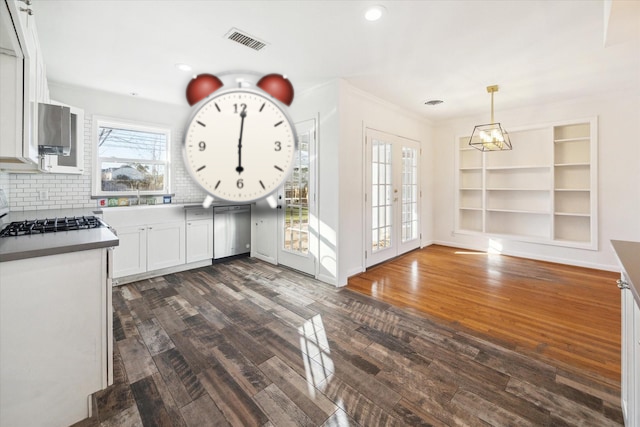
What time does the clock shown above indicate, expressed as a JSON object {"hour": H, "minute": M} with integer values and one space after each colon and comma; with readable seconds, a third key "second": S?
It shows {"hour": 6, "minute": 1}
